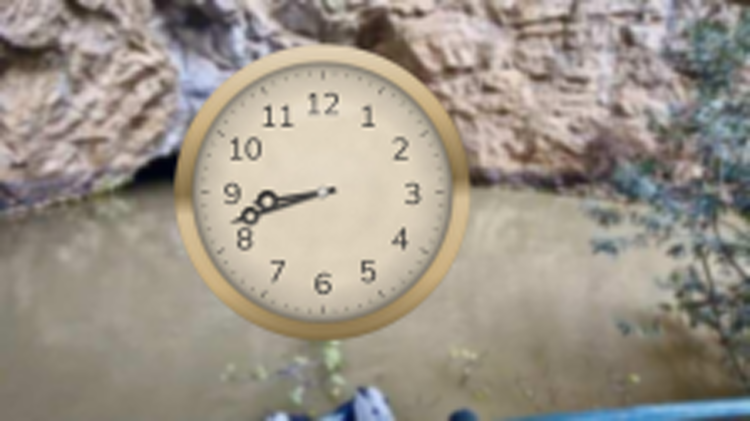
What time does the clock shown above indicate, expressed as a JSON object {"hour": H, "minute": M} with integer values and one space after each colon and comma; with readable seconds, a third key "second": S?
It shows {"hour": 8, "minute": 42}
